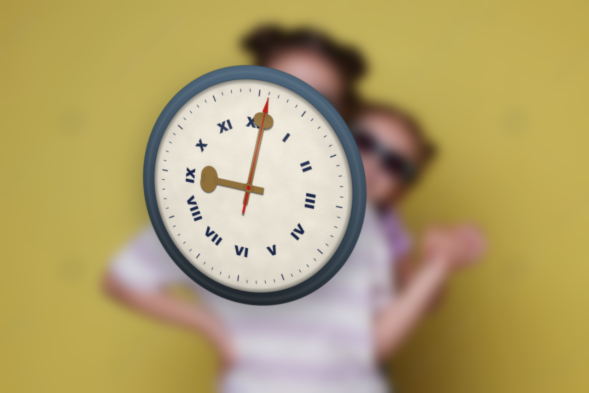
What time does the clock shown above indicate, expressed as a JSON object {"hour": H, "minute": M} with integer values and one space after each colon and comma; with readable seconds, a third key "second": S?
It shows {"hour": 9, "minute": 1, "second": 1}
